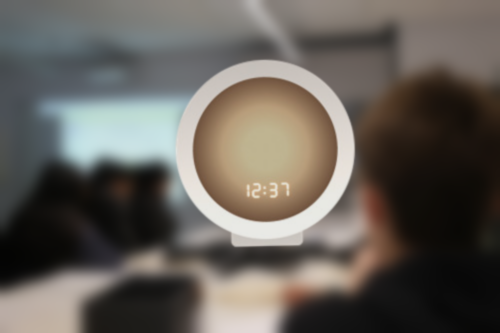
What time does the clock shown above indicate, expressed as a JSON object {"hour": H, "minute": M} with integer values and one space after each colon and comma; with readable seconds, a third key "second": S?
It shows {"hour": 12, "minute": 37}
